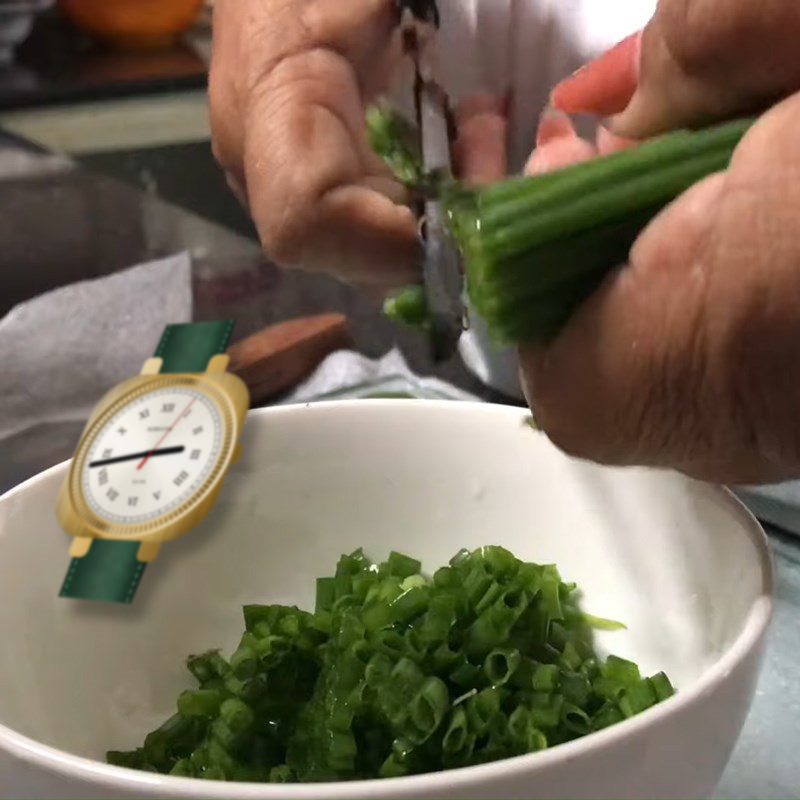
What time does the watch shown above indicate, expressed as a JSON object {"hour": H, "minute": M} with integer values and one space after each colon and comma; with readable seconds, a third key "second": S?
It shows {"hour": 2, "minute": 43, "second": 4}
